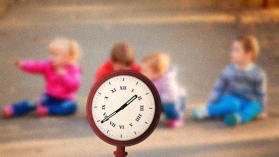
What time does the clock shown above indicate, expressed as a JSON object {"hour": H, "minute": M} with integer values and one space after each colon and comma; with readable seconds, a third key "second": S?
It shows {"hour": 1, "minute": 39}
